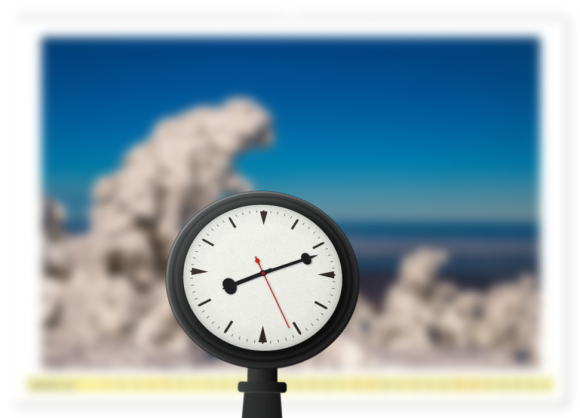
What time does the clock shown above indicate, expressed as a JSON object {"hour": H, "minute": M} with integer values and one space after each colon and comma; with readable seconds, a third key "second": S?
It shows {"hour": 8, "minute": 11, "second": 26}
